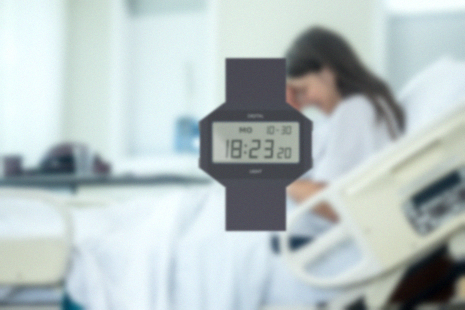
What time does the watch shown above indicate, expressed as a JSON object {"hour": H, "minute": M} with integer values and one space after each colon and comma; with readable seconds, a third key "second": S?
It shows {"hour": 18, "minute": 23}
